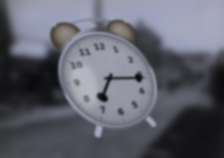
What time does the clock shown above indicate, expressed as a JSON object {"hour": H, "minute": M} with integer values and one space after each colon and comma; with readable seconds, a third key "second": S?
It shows {"hour": 7, "minute": 16}
